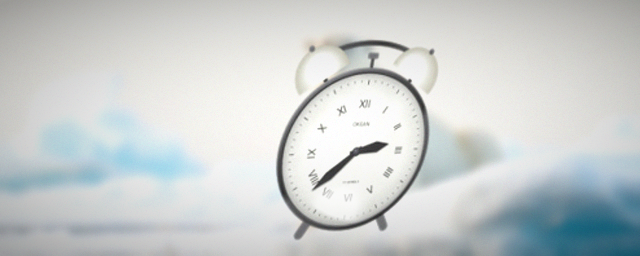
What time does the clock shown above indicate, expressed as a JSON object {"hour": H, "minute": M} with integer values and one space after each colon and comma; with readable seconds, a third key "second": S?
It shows {"hour": 2, "minute": 38}
